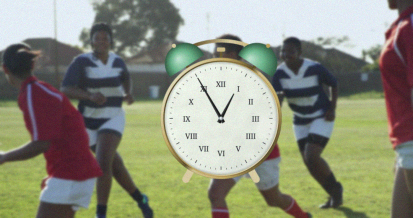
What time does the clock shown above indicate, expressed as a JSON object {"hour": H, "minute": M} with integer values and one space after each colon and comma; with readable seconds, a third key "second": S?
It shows {"hour": 12, "minute": 55}
